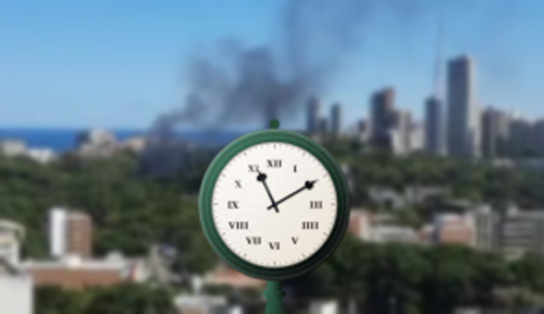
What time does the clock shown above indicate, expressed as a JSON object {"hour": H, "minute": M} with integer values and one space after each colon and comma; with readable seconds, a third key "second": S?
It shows {"hour": 11, "minute": 10}
